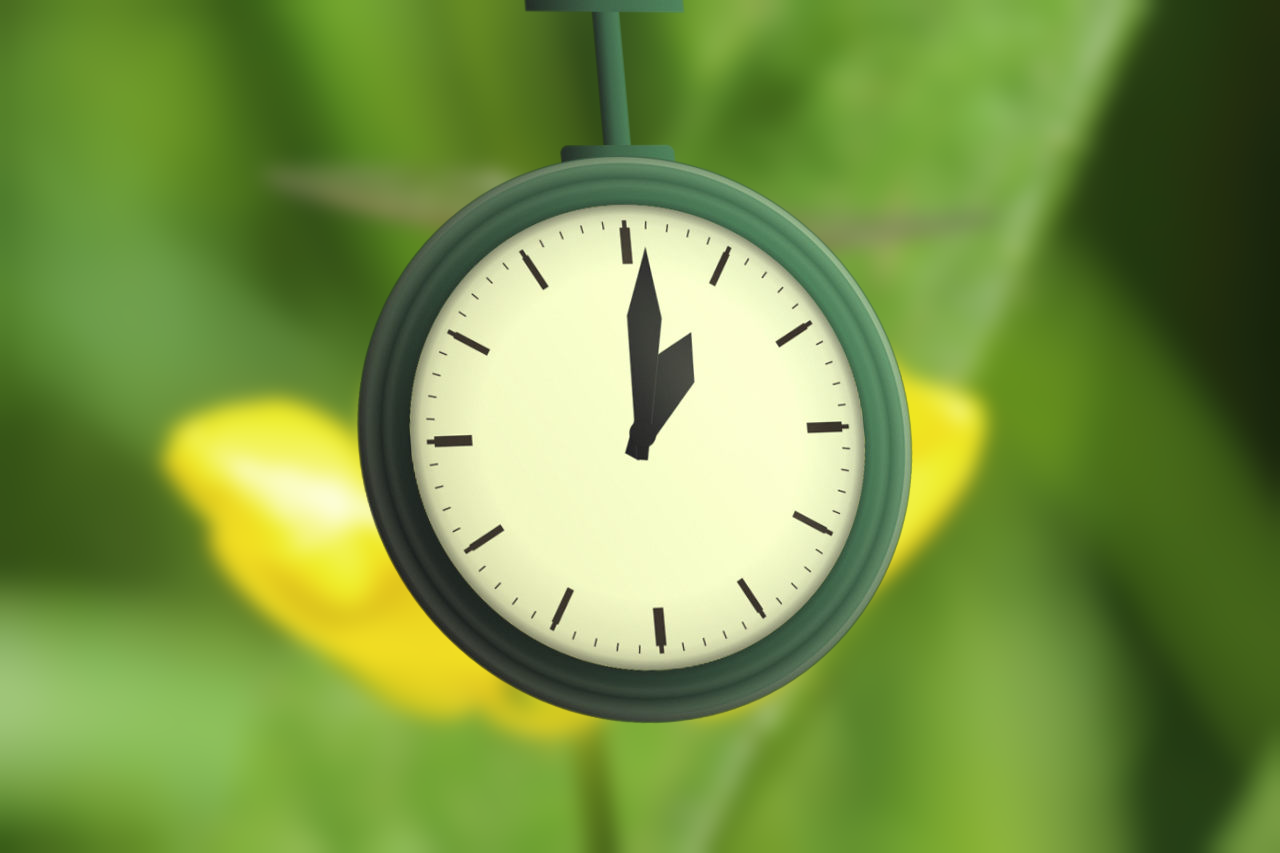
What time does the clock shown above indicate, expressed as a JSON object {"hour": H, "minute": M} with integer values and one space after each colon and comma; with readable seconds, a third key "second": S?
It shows {"hour": 1, "minute": 1}
